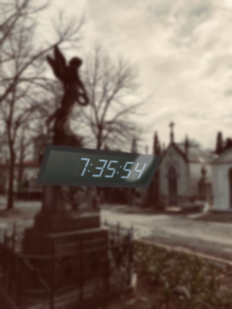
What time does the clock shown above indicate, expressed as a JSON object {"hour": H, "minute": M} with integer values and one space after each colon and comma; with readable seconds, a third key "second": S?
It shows {"hour": 7, "minute": 35, "second": 54}
